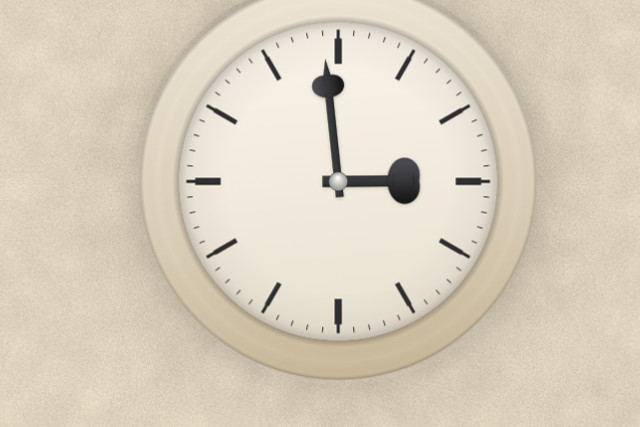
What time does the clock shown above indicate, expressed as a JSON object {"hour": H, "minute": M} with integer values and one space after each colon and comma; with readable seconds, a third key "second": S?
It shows {"hour": 2, "minute": 59}
